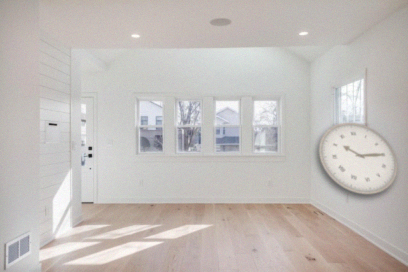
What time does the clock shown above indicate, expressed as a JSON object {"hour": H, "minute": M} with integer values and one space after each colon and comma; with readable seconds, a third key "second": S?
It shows {"hour": 10, "minute": 15}
